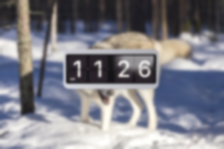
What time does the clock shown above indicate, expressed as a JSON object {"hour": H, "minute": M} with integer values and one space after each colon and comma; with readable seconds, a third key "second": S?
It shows {"hour": 11, "minute": 26}
